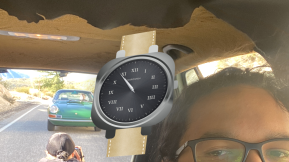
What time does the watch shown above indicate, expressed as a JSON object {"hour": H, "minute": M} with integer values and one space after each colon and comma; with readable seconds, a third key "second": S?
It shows {"hour": 10, "minute": 54}
